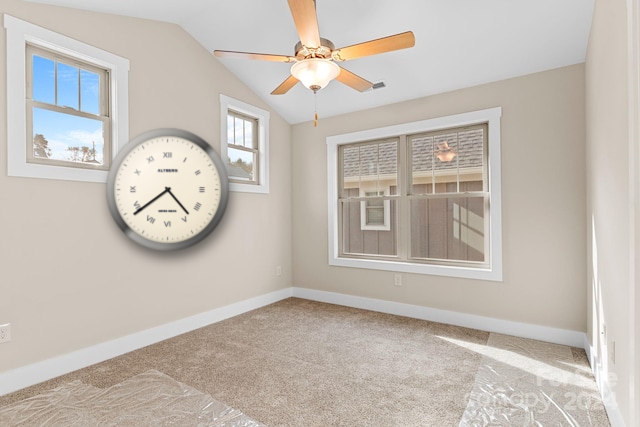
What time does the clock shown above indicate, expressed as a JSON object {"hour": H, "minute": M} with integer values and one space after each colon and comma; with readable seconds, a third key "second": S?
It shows {"hour": 4, "minute": 39}
